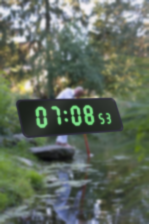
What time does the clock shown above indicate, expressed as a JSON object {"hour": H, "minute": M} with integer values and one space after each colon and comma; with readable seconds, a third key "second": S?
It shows {"hour": 7, "minute": 8, "second": 53}
